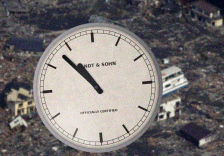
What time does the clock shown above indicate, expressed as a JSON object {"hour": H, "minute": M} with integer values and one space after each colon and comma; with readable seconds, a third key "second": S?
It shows {"hour": 10, "minute": 53}
